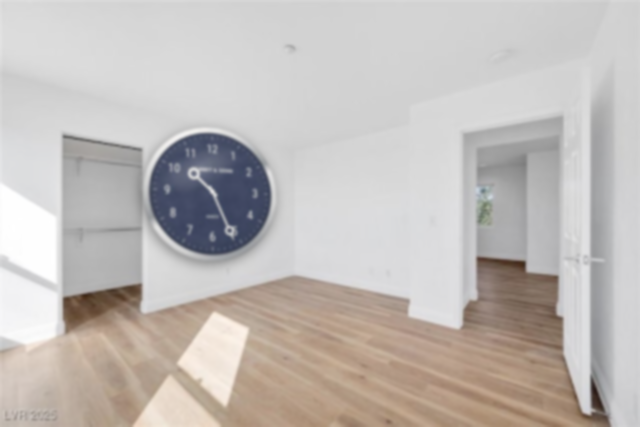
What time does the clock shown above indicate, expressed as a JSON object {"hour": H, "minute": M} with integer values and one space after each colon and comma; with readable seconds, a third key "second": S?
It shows {"hour": 10, "minute": 26}
